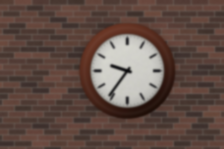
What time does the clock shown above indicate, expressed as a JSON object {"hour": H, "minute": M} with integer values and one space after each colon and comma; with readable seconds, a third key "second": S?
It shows {"hour": 9, "minute": 36}
